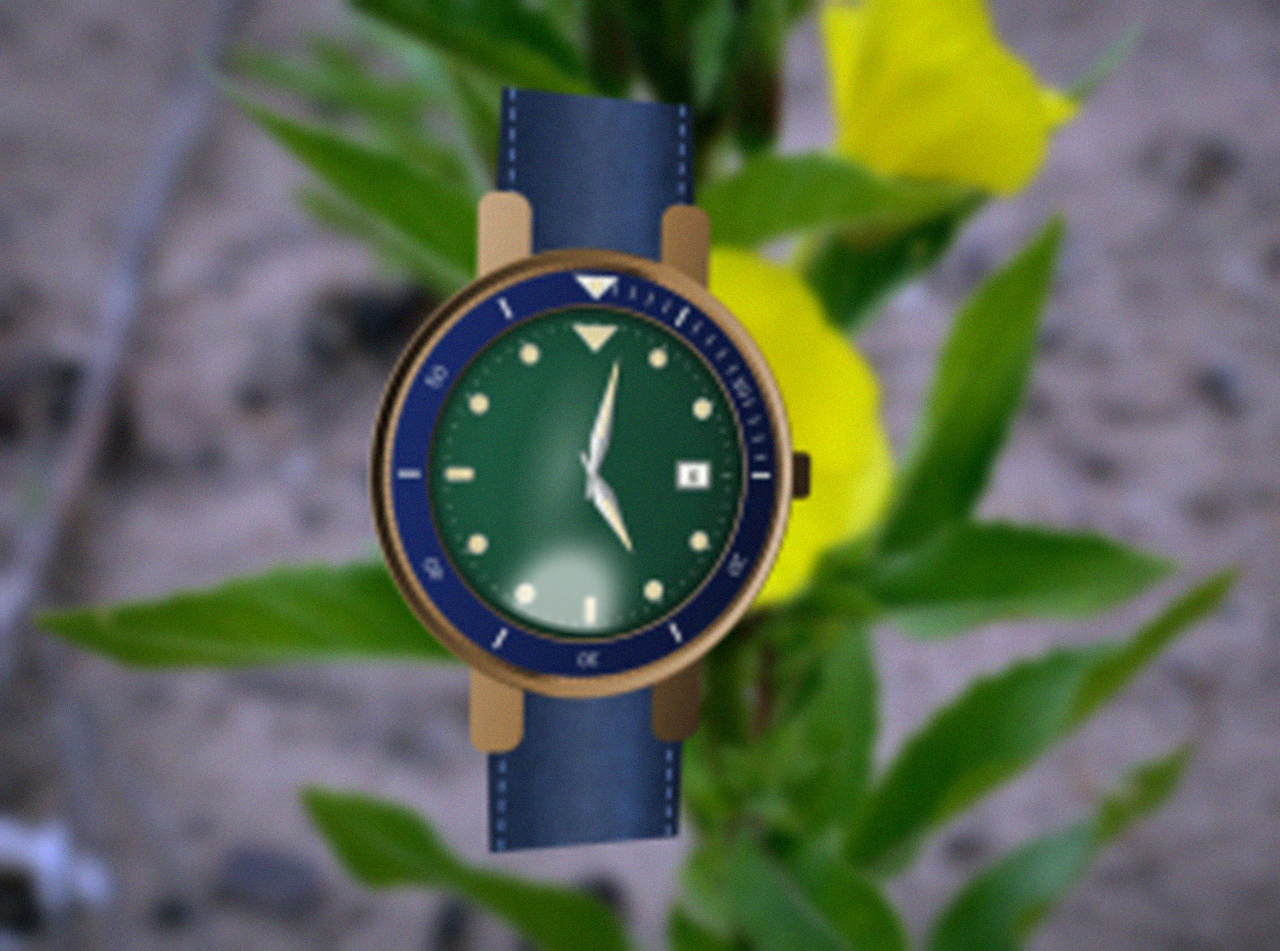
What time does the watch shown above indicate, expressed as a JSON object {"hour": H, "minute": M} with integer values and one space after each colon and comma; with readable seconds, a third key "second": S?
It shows {"hour": 5, "minute": 2}
